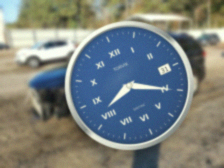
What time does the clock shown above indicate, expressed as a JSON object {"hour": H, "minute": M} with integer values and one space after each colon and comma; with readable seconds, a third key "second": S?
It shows {"hour": 8, "minute": 20}
